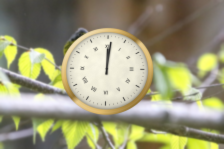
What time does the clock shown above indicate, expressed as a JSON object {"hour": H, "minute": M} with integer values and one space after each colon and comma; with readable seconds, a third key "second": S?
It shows {"hour": 12, "minute": 1}
